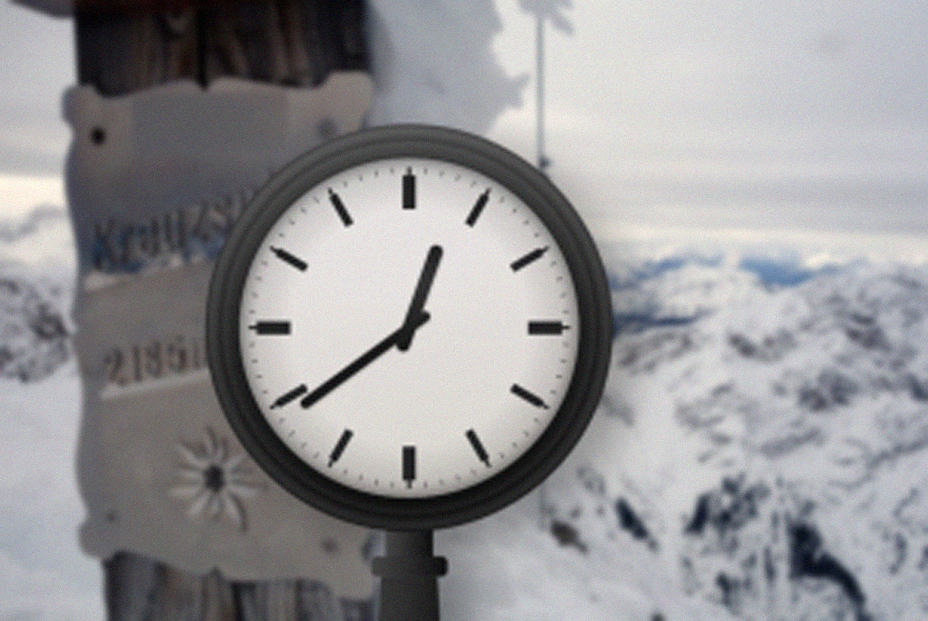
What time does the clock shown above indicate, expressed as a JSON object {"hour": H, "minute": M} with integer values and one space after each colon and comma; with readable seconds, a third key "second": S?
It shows {"hour": 12, "minute": 39}
